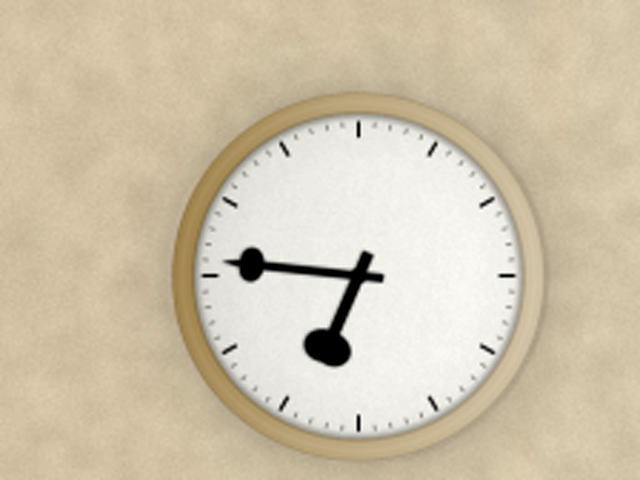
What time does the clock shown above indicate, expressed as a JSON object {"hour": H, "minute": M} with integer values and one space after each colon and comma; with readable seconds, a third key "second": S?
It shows {"hour": 6, "minute": 46}
